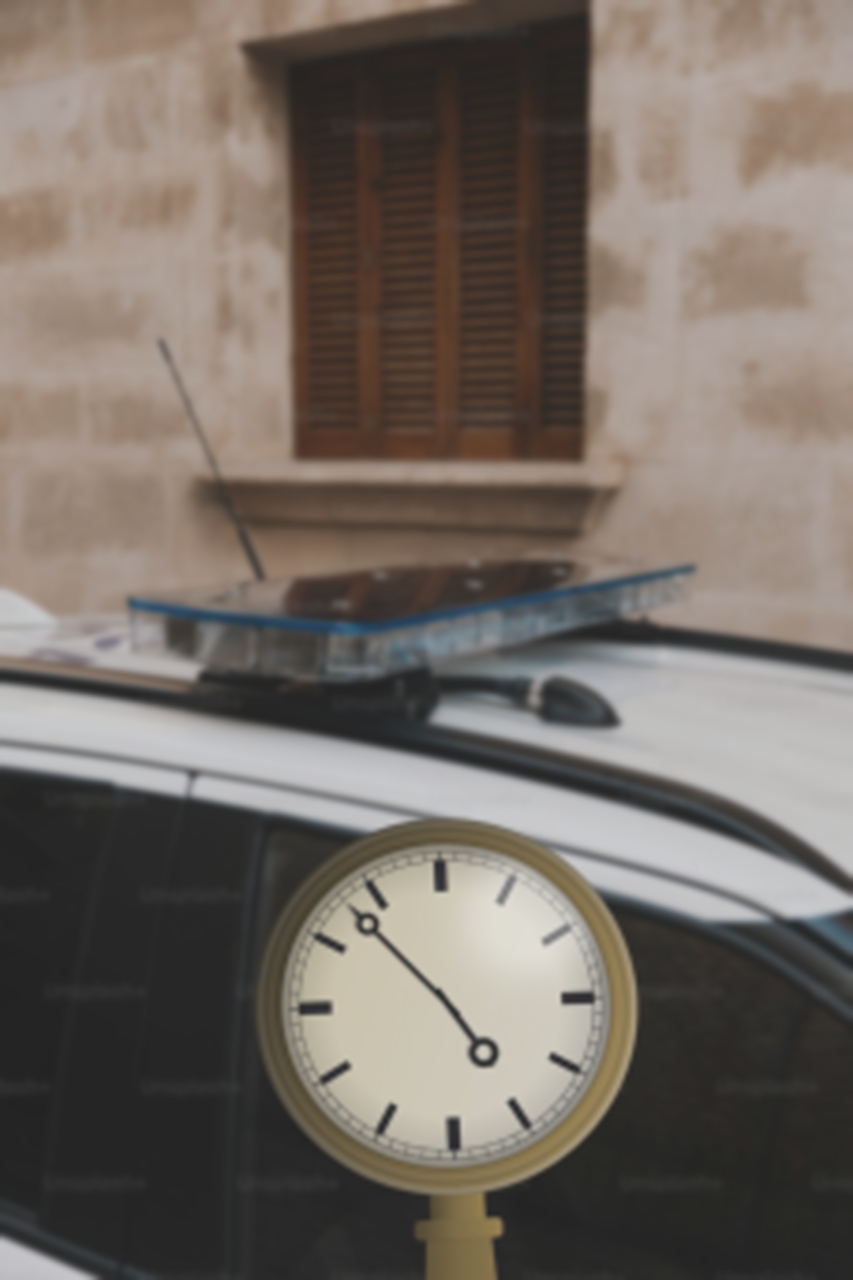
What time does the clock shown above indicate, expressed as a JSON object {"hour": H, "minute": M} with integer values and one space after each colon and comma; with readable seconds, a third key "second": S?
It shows {"hour": 4, "minute": 53}
